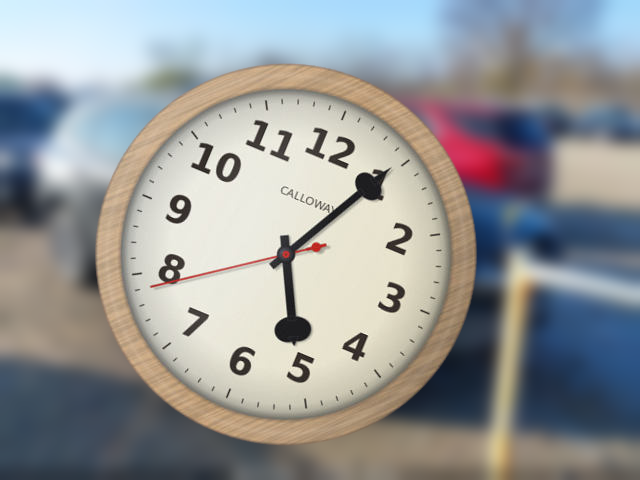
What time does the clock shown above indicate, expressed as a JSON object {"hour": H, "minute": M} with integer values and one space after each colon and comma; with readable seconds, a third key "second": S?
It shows {"hour": 5, "minute": 4, "second": 39}
